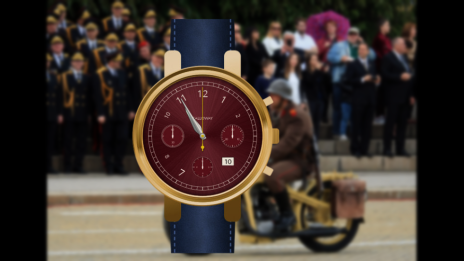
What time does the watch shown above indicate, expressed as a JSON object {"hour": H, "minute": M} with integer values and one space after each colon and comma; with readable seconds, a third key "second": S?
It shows {"hour": 10, "minute": 55}
